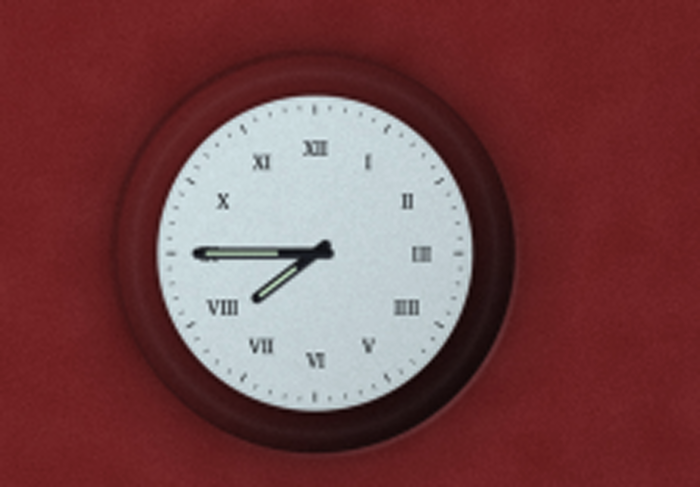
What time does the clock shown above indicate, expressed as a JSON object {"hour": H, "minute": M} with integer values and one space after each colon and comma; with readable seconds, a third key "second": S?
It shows {"hour": 7, "minute": 45}
